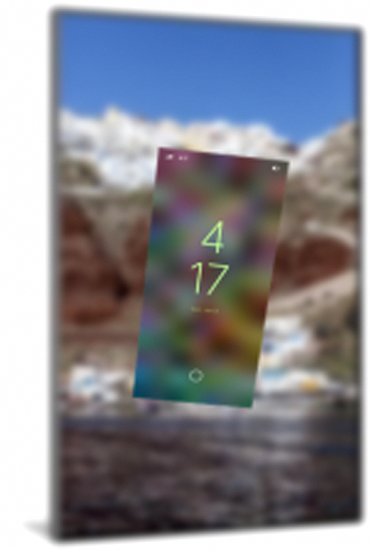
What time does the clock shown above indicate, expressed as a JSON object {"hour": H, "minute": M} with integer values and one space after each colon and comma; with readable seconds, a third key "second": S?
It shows {"hour": 4, "minute": 17}
